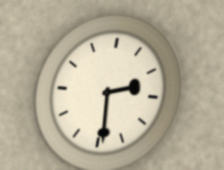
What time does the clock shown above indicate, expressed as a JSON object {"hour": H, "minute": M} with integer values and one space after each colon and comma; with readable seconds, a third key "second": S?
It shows {"hour": 2, "minute": 29}
